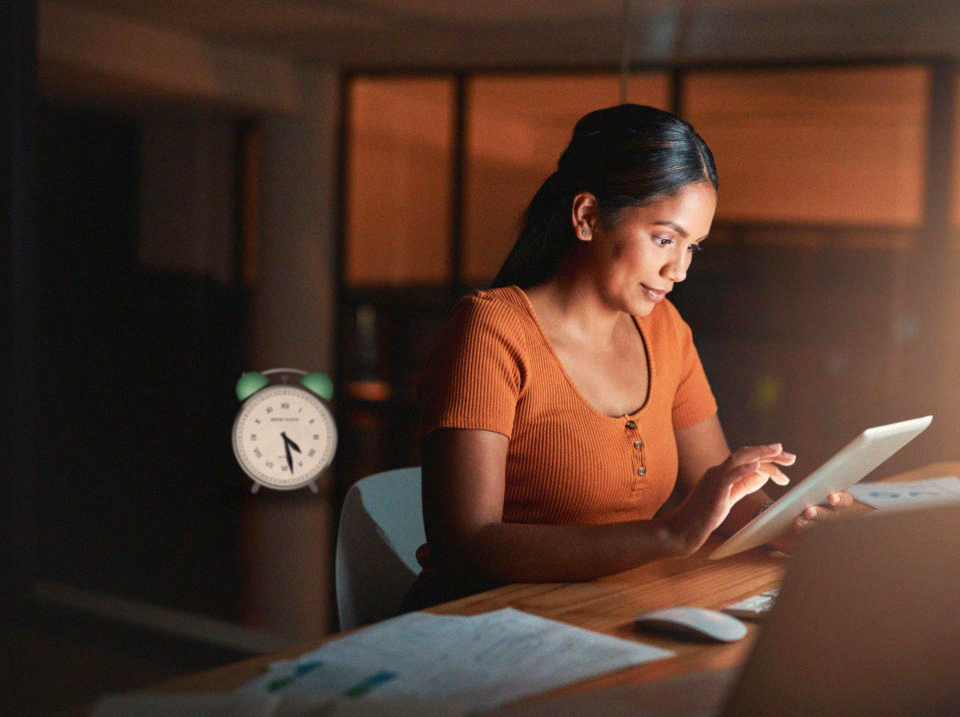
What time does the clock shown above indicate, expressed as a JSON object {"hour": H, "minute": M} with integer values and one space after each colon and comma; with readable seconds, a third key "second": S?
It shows {"hour": 4, "minute": 28}
